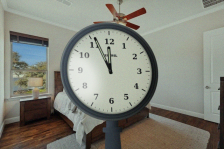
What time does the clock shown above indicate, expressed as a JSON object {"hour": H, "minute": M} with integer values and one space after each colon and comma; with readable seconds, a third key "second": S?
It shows {"hour": 11, "minute": 56}
